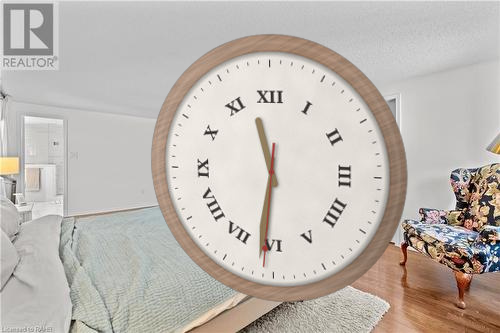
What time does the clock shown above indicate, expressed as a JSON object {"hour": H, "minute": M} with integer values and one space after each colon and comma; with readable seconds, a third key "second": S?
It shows {"hour": 11, "minute": 31, "second": 31}
